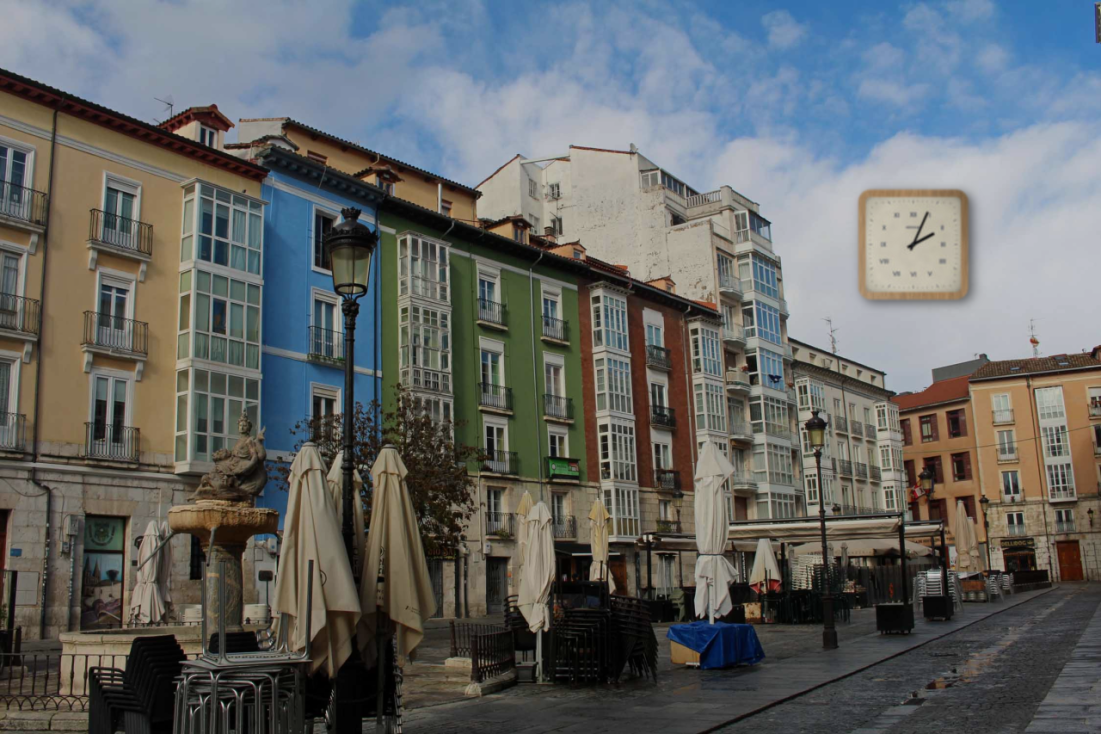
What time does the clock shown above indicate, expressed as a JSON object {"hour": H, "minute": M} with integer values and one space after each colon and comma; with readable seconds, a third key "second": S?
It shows {"hour": 2, "minute": 4}
